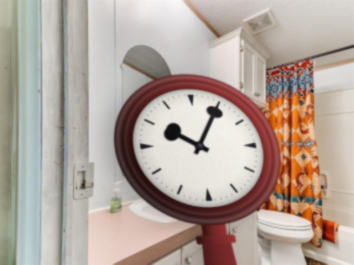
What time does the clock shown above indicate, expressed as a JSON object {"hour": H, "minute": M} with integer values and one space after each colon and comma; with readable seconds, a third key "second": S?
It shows {"hour": 10, "minute": 5}
